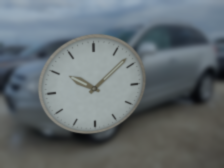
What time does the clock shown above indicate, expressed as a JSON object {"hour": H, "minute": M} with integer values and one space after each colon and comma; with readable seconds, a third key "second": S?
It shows {"hour": 10, "minute": 8}
